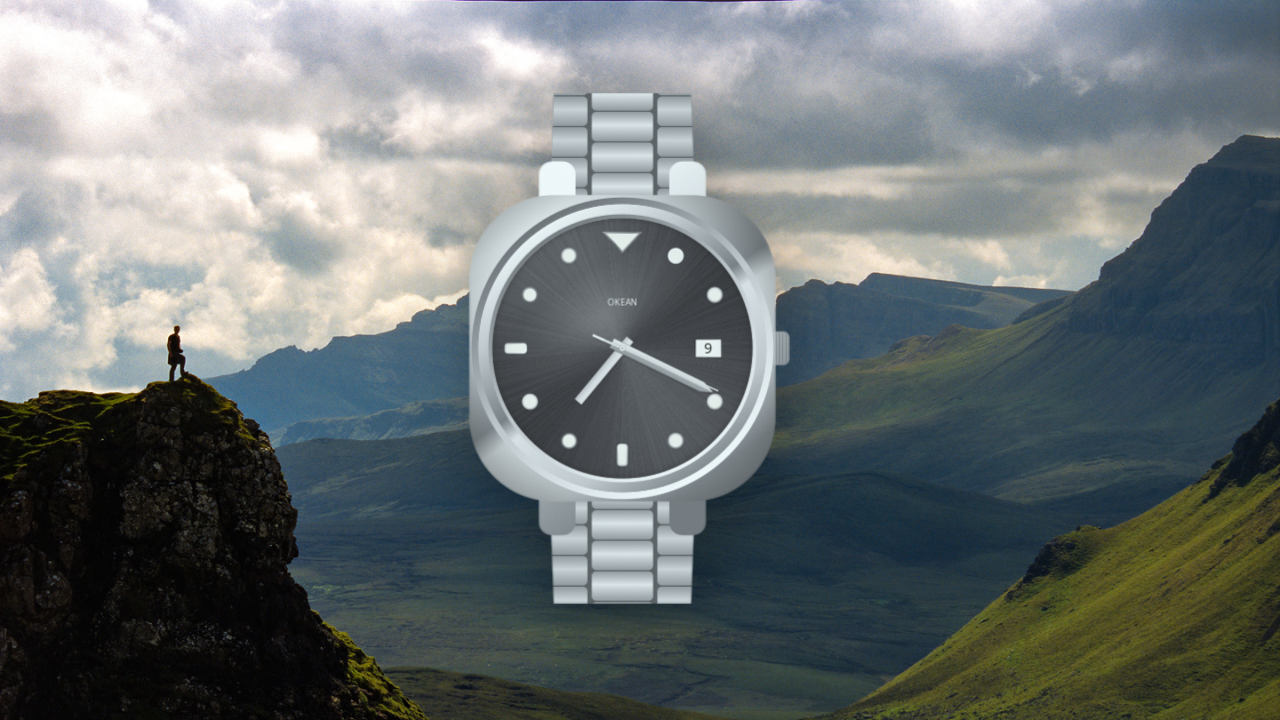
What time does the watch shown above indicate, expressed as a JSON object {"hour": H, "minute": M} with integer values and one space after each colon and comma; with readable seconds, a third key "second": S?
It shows {"hour": 7, "minute": 19, "second": 19}
